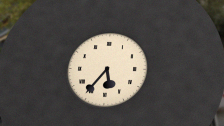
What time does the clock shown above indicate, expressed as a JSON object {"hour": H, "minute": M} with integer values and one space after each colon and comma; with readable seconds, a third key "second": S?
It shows {"hour": 5, "minute": 36}
